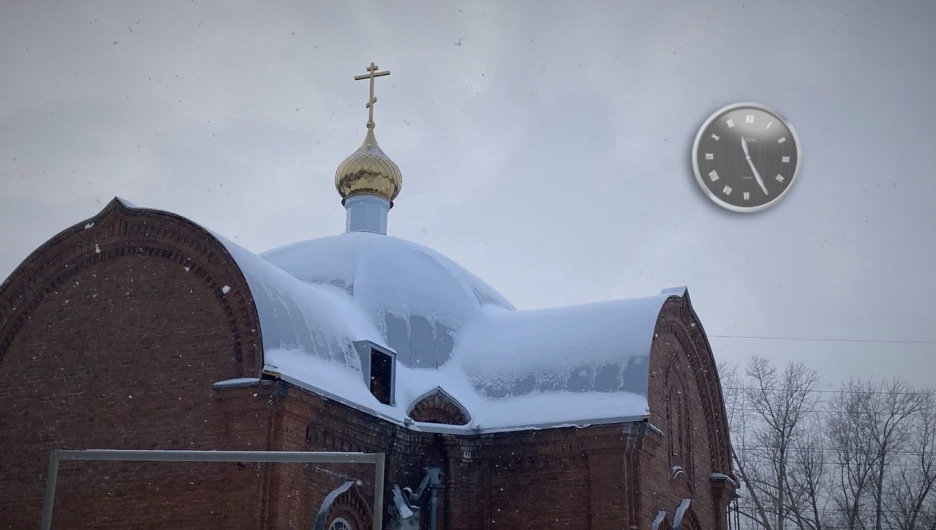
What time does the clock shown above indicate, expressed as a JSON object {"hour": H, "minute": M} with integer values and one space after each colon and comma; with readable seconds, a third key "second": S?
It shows {"hour": 11, "minute": 25}
